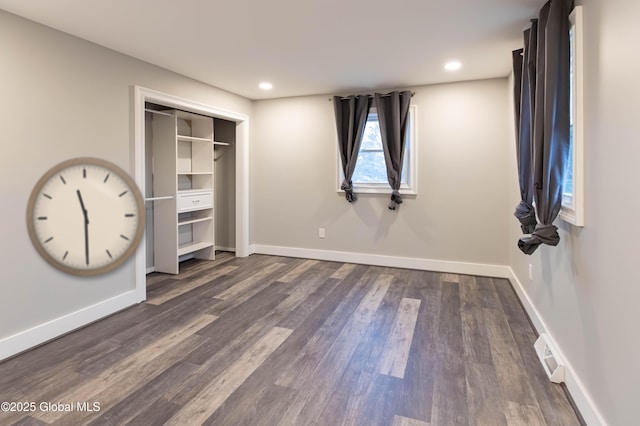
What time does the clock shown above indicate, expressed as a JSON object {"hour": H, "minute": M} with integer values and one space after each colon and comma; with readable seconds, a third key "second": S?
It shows {"hour": 11, "minute": 30}
